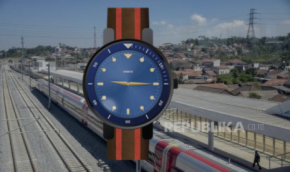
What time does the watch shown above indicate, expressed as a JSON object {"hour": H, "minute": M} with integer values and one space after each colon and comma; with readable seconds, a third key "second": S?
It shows {"hour": 9, "minute": 15}
